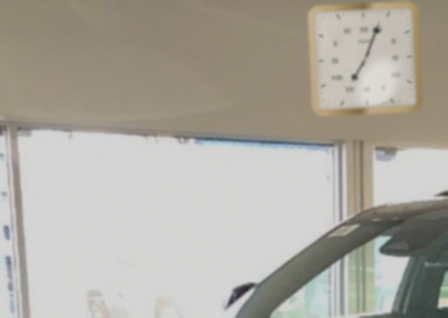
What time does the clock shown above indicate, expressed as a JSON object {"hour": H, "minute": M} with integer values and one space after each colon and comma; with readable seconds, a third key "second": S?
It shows {"hour": 7, "minute": 4}
